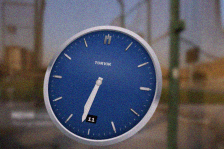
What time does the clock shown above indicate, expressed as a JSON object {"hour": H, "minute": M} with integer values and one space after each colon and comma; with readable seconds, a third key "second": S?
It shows {"hour": 6, "minute": 32}
